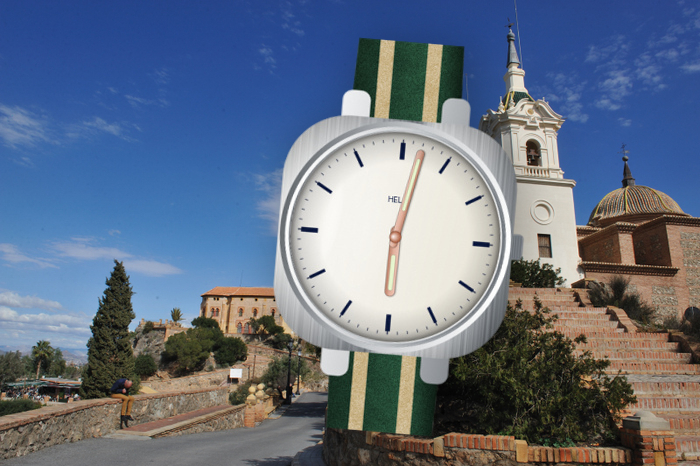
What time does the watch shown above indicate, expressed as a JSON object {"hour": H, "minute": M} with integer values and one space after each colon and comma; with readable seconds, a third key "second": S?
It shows {"hour": 6, "minute": 2}
